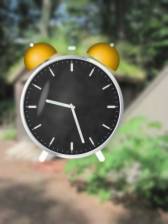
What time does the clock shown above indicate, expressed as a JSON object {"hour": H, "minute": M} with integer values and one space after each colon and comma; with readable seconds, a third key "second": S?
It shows {"hour": 9, "minute": 27}
